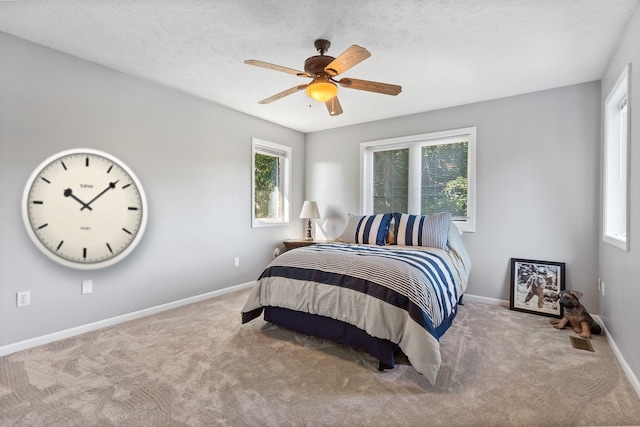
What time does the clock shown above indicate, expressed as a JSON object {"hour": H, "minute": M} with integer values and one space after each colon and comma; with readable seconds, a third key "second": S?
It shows {"hour": 10, "minute": 8}
